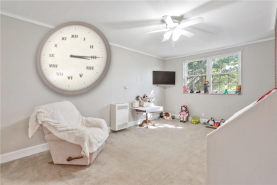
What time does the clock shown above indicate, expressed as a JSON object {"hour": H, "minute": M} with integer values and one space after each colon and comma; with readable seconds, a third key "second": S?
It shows {"hour": 3, "minute": 15}
